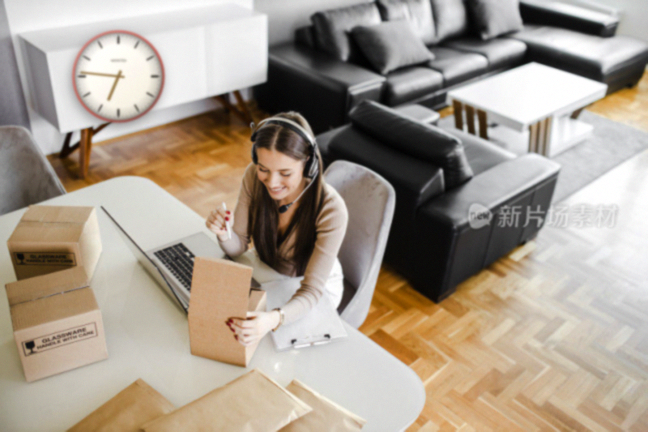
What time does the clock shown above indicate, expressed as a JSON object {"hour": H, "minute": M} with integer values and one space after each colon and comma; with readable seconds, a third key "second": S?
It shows {"hour": 6, "minute": 46}
